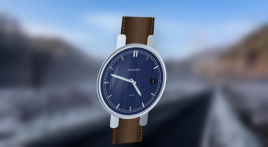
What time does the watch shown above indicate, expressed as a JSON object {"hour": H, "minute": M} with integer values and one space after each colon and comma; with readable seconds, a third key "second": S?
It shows {"hour": 4, "minute": 48}
